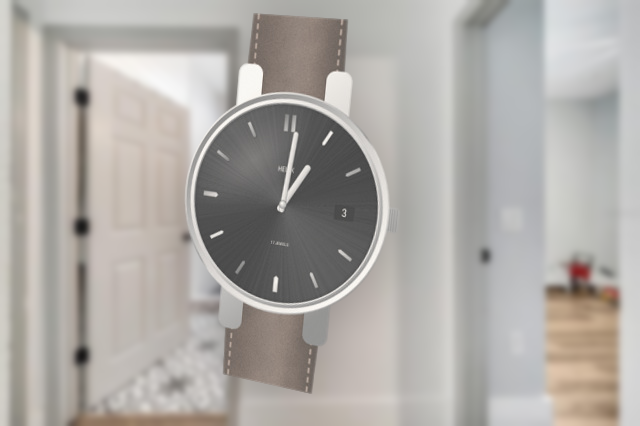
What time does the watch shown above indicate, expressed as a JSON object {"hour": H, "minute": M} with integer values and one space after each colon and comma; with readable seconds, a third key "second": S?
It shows {"hour": 1, "minute": 1}
